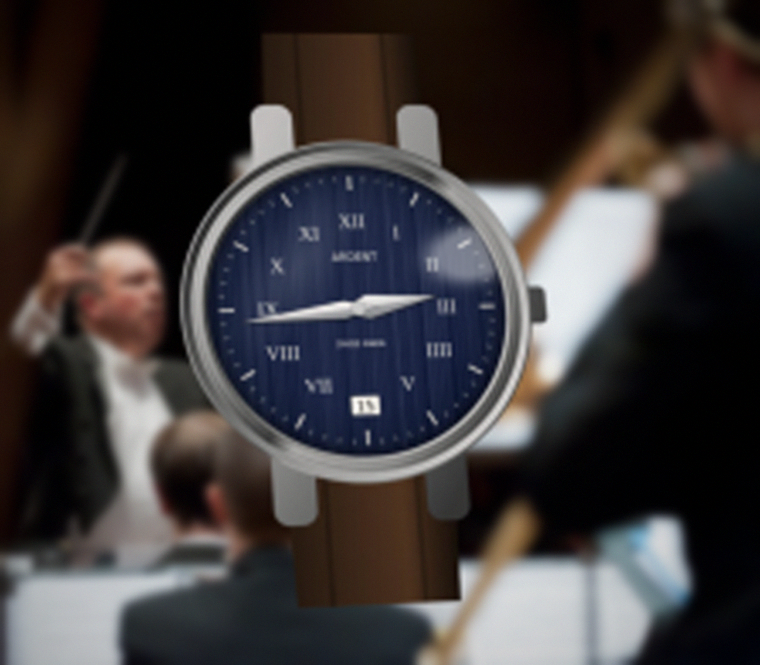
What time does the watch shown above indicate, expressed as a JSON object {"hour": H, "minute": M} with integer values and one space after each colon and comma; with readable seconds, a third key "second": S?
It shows {"hour": 2, "minute": 44}
